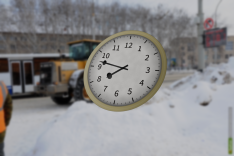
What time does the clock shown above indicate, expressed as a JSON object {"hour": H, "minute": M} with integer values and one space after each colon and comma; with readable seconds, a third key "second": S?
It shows {"hour": 7, "minute": 47}
